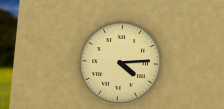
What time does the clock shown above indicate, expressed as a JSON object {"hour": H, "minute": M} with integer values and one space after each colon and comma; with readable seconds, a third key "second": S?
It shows {"hour": 4, "minute": 14}
